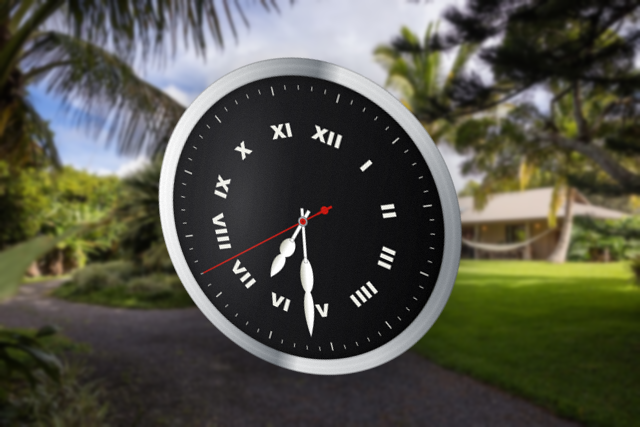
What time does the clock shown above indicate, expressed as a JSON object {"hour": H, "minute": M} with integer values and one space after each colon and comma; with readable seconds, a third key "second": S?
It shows {"hour": 6, "minute": 26, "second": 37}
